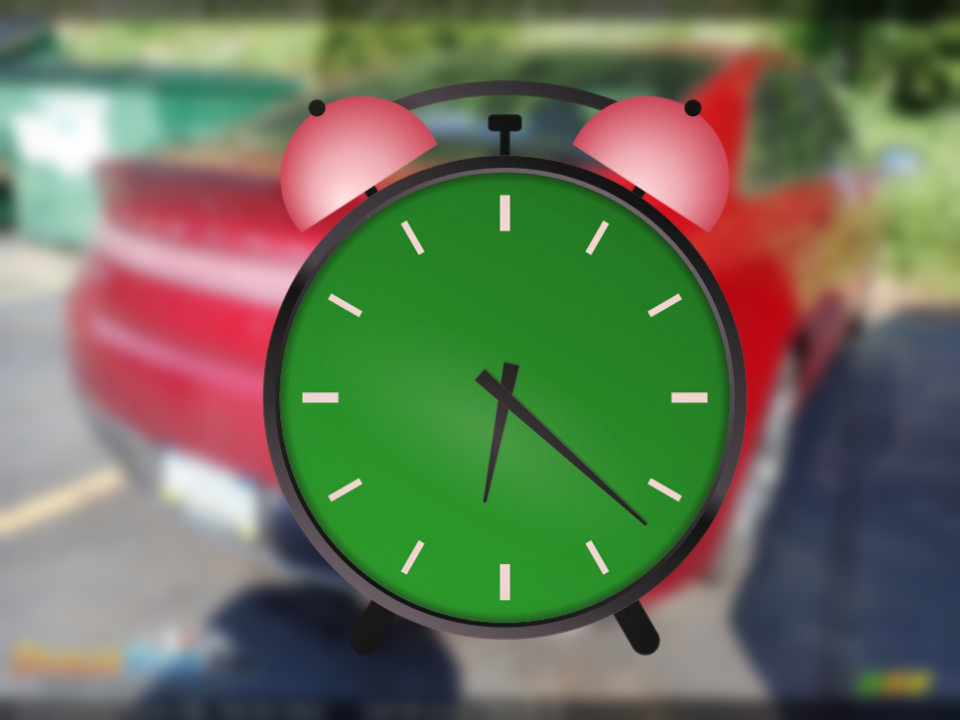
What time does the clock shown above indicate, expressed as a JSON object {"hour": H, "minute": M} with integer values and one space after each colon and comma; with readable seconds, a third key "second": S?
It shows {"hour": 6, "minute": 22}
